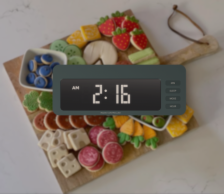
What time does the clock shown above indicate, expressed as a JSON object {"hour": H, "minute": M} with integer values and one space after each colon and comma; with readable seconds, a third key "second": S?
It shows {"hour": 2, "minute": 16}
